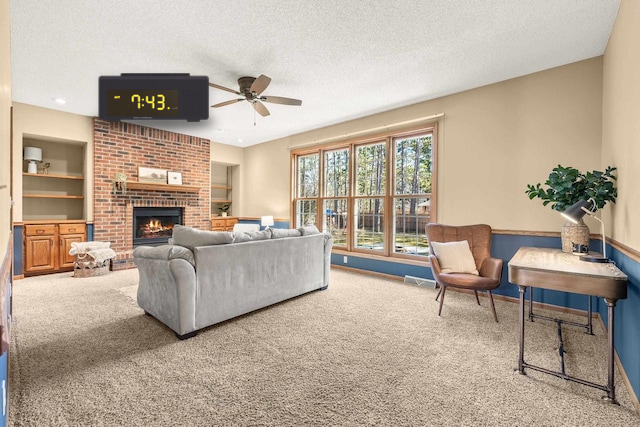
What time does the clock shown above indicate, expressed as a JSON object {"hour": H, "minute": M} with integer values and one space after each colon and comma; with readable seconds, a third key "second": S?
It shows {"hour": 7, "minute": 43}
